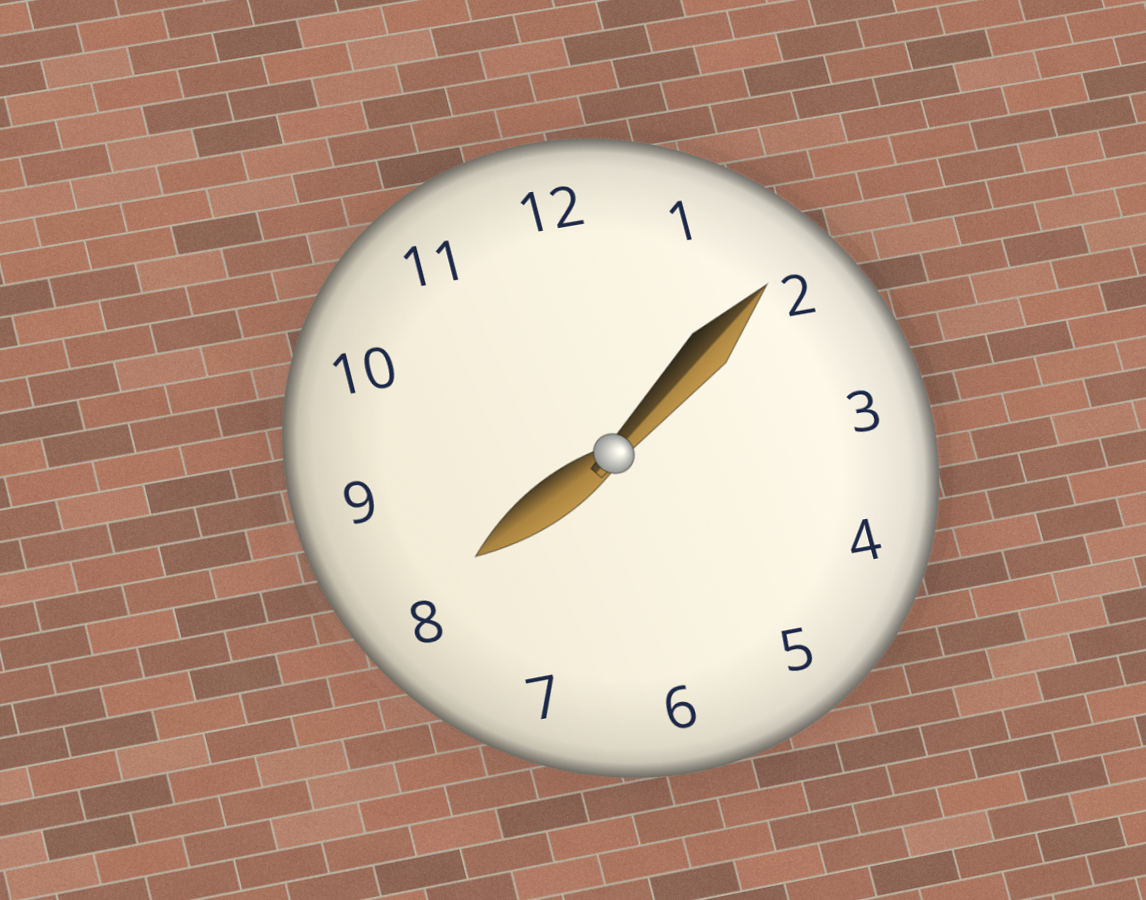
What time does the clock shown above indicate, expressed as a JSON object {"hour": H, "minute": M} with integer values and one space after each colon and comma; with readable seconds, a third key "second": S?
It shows {"hour": 8, "minute": 9}
